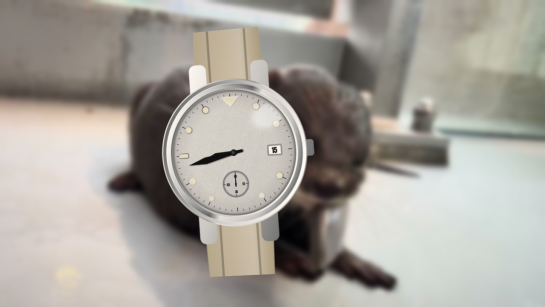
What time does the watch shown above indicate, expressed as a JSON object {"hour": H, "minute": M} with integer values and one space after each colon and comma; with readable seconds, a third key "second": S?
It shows {"hour": 8, "minute": 43}
